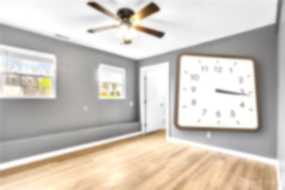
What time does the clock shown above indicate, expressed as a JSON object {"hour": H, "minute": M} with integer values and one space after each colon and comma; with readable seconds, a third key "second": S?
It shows {"hour": 3, "minute": 16}
